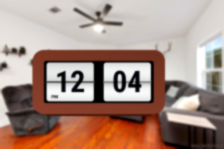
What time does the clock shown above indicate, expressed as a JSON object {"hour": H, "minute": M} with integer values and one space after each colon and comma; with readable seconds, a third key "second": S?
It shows {"hour": 12, "minute": 4}
